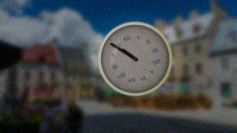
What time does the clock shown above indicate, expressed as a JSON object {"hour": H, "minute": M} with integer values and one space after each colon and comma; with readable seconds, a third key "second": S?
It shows {"hour": 10, "minute": 54}
